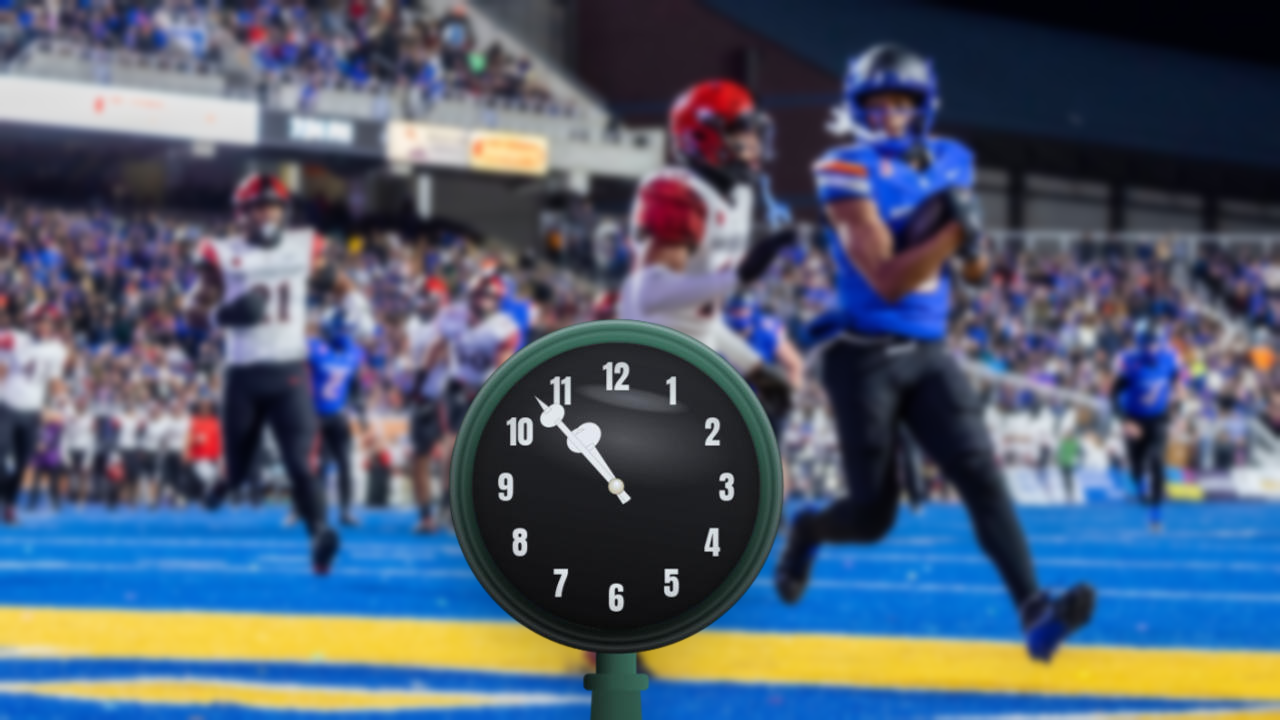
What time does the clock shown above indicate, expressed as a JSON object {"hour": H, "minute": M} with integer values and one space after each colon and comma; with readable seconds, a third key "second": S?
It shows {"hour": 10, "minute": 53}
